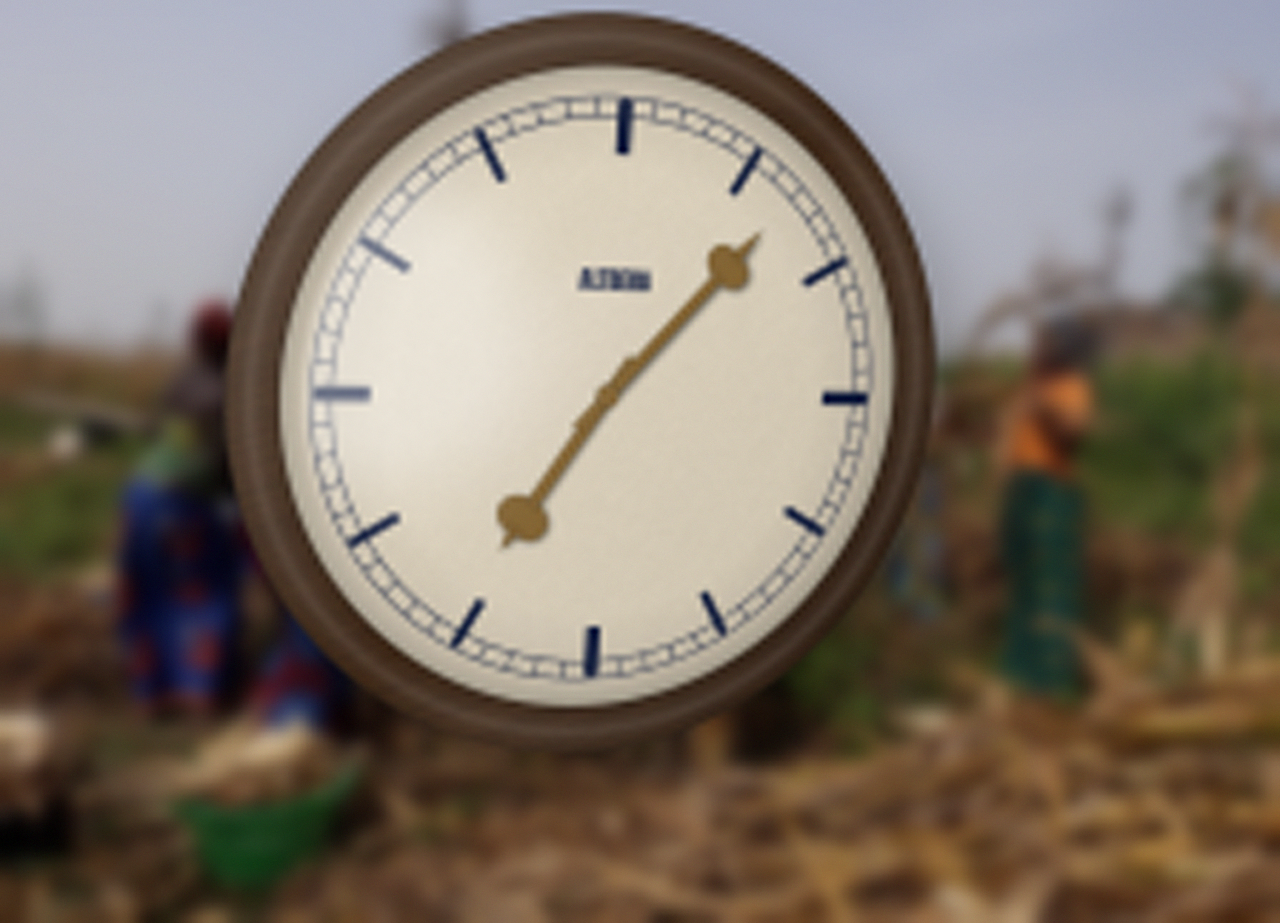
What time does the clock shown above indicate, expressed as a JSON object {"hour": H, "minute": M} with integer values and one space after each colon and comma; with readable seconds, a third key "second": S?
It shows {"hour": 7, "minute": 7}
